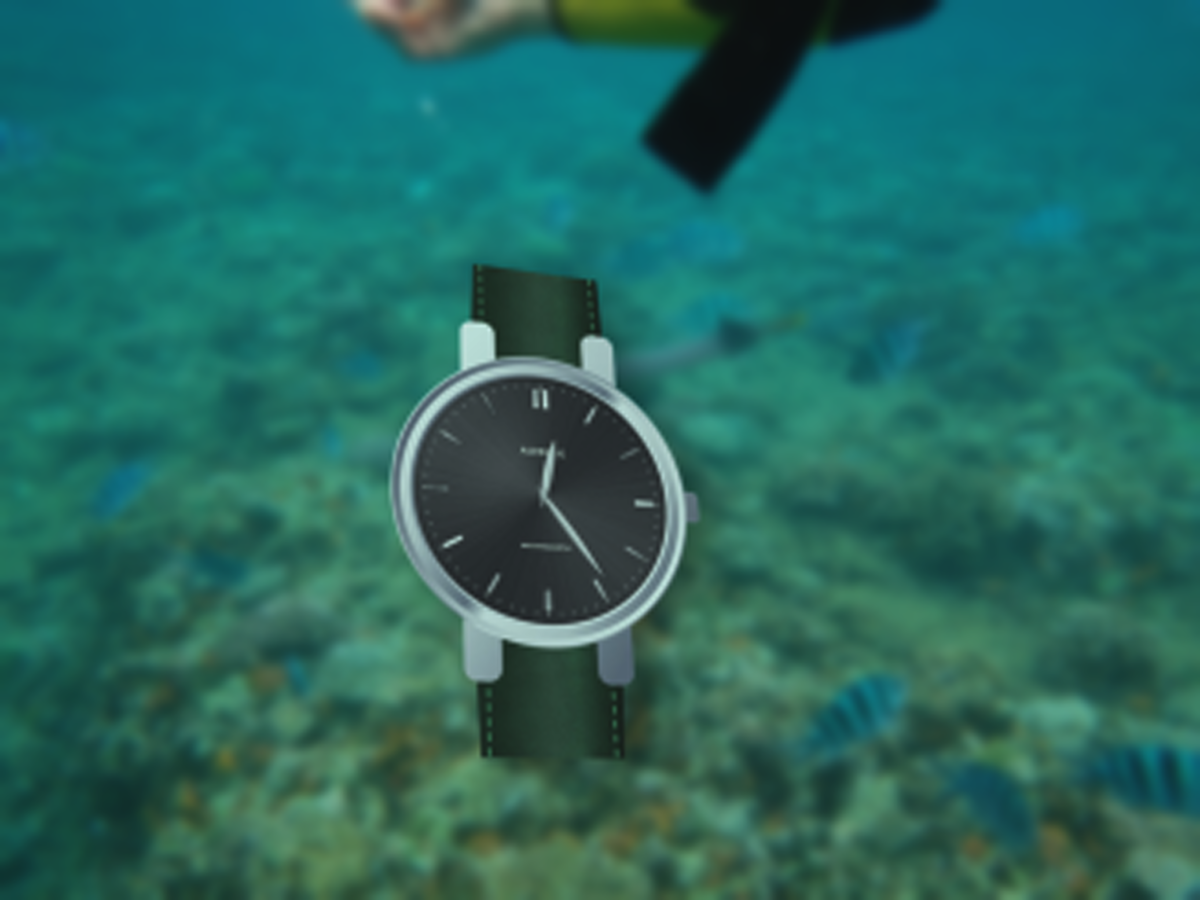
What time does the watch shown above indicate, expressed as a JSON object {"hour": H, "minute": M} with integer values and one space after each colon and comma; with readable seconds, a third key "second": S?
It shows {"hour": 12, "minute": 24}
